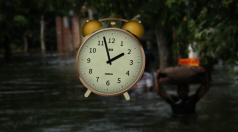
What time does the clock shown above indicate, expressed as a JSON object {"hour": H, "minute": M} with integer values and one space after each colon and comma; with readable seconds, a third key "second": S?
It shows {"hour": 1, "minute": 57}
